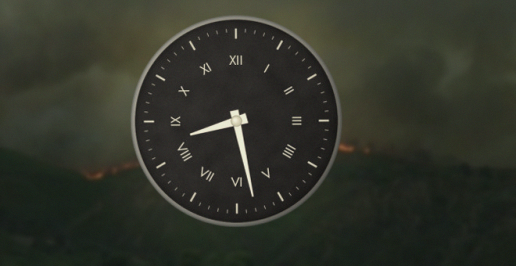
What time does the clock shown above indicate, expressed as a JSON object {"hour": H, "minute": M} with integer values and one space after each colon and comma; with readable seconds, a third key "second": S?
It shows {"hour": 8, "minute": 28}
